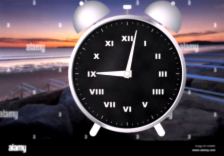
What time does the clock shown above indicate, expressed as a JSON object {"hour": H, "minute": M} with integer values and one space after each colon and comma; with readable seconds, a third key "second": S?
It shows {"hour": 9, "minute": 2}
